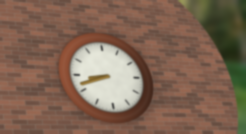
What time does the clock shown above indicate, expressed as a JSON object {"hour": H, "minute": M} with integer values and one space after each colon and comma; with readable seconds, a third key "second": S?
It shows {"hour": 8, "minute": 42}
